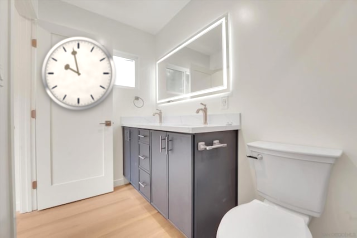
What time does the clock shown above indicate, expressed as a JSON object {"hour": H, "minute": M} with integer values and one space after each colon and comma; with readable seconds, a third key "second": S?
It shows {"hour": 9, "minute": 58}
